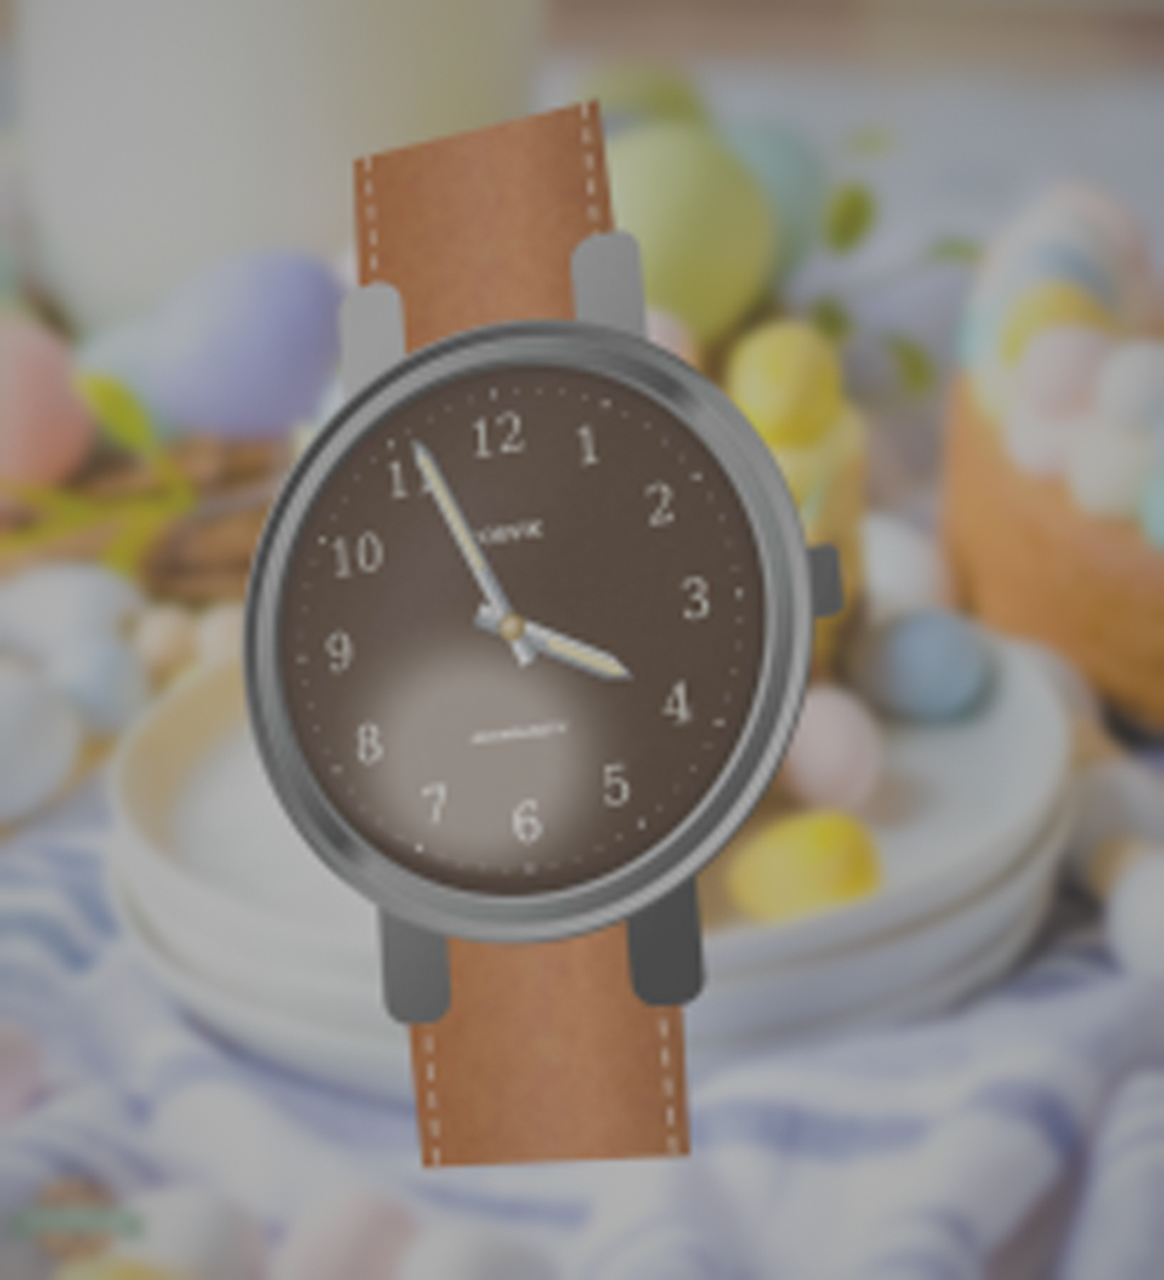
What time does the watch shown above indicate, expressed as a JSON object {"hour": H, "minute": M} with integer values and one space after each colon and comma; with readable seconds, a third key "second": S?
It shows {"hour": 3, "minute": 56}
